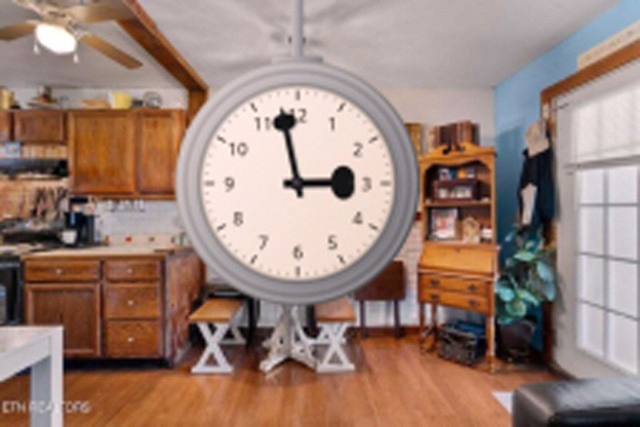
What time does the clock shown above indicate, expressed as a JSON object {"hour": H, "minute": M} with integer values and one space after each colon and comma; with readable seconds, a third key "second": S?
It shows {"hour": 2, "minute": 58}
